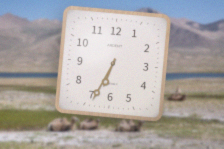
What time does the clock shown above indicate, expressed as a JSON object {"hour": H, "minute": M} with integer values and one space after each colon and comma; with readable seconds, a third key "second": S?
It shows {"hour": 6, "minute": 34}
